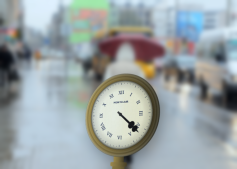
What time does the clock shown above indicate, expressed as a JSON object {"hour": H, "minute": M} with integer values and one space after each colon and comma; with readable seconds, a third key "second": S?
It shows {"hour": 4, "minute": 22}
